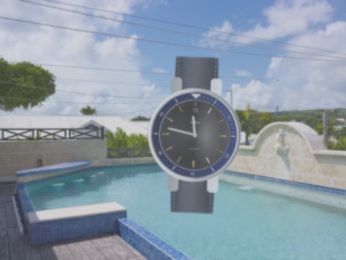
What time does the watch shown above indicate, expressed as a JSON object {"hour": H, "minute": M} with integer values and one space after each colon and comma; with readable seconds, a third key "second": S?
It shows {"hour": 11, "minute": 47}
